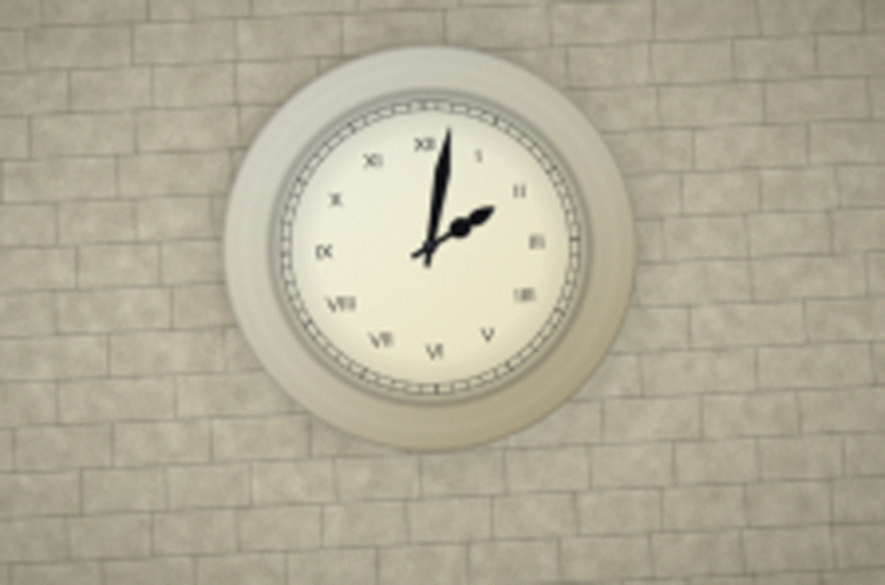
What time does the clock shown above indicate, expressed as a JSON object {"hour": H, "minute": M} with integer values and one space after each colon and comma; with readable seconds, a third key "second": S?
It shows {"hour": 2, "minute": 2}
